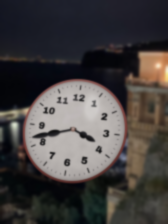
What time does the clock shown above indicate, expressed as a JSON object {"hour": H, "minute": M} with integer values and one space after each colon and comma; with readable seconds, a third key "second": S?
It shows {"hour": 3, "minute": 42}
